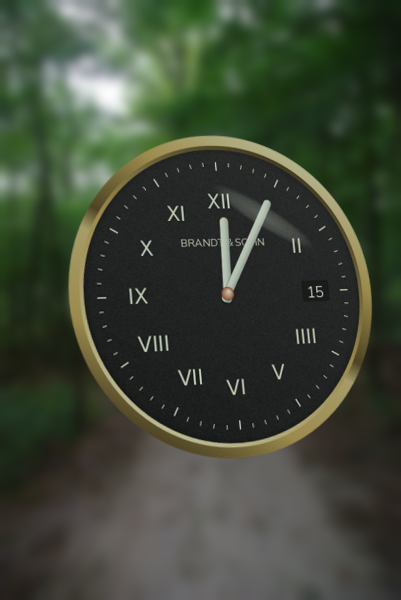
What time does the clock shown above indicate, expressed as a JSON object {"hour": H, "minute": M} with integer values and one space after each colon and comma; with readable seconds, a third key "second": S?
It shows {"hour": 12, "minute": 5}
